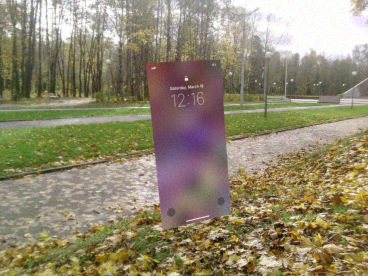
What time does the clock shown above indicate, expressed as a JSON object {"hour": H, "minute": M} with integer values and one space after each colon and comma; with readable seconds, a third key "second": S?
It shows {"hour": 12, "minute": 16}
